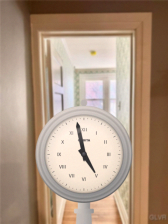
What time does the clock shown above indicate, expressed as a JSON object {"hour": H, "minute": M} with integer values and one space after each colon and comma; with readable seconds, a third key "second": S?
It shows {"hour": 4, "minute": 58}
